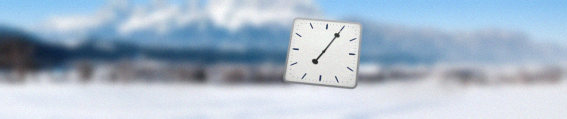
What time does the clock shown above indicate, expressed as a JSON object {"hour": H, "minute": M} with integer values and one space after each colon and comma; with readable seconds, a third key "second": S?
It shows {"hour": 7, "minute": 5}
